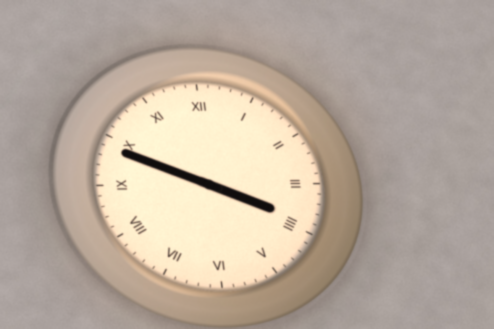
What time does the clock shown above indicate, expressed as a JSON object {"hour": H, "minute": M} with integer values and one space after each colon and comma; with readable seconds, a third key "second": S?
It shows {"hour": 3, "minute": 49}
